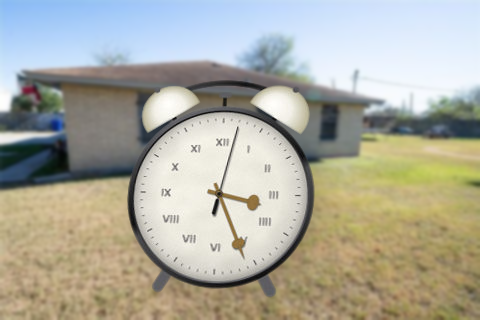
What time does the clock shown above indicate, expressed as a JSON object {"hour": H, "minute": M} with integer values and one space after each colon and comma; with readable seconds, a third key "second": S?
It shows {"hour": 3, "minute": 26, "second": 2}
